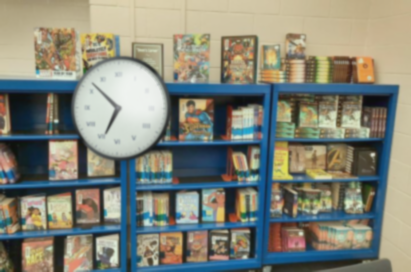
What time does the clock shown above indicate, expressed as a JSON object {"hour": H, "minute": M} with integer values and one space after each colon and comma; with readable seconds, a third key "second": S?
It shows {"hour": 6, "minute": 52}
